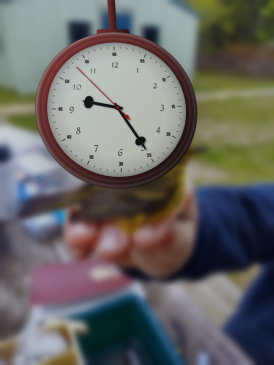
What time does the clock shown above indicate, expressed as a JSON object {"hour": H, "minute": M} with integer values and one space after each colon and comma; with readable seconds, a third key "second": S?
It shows {"hour": 9, "minute": 24, "second": 53}
